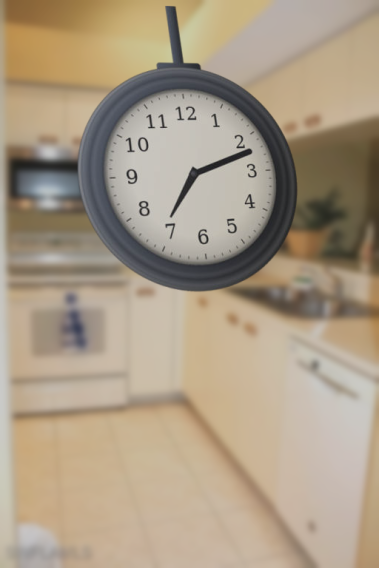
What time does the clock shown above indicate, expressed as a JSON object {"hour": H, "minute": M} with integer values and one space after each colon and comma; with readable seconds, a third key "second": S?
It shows {"hour": 7, "minute": 12}
